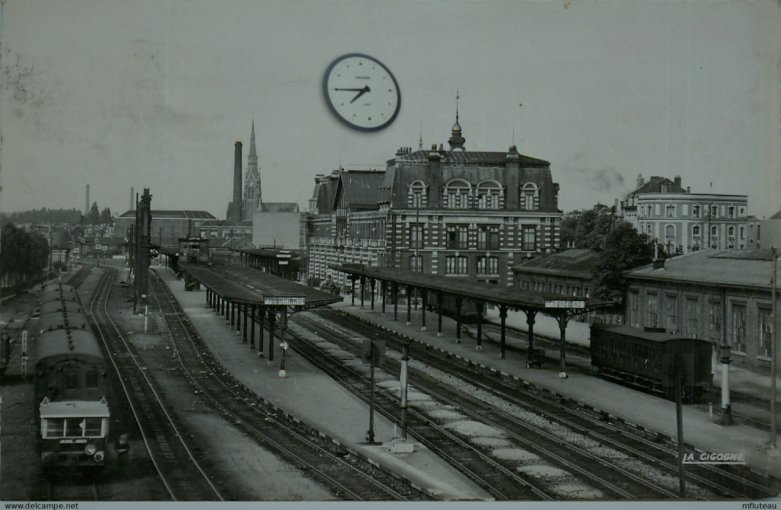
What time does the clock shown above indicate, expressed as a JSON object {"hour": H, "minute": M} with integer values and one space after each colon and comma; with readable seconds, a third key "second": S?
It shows {"hour": 7, "minute": 45}
